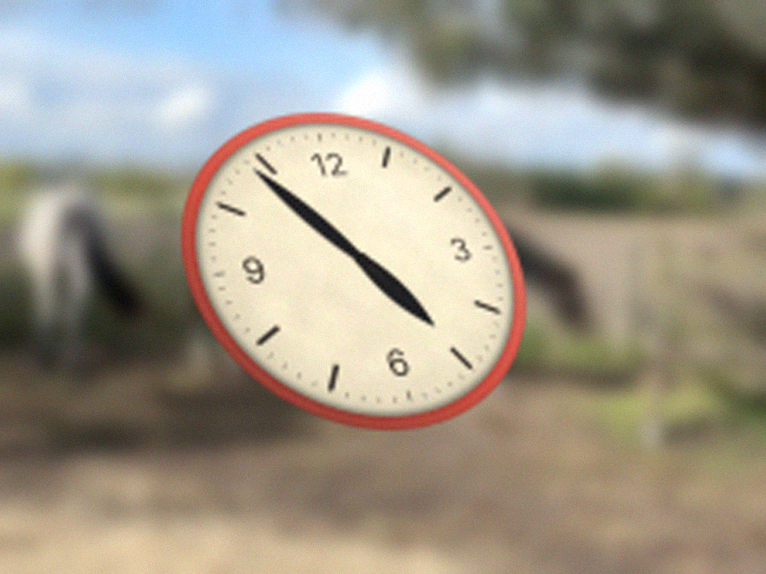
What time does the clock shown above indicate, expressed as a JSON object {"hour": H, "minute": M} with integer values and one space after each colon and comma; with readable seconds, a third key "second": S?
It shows {"hour": 4, "minute": 54}
